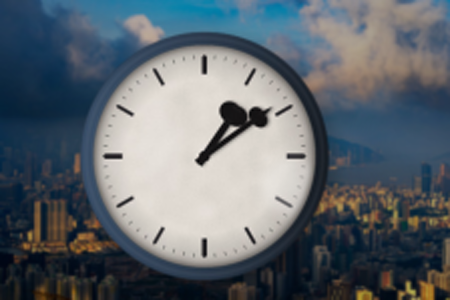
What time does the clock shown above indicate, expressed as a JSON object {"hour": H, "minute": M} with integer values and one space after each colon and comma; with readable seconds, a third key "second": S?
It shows {"hour": 1, "minute": 9}
